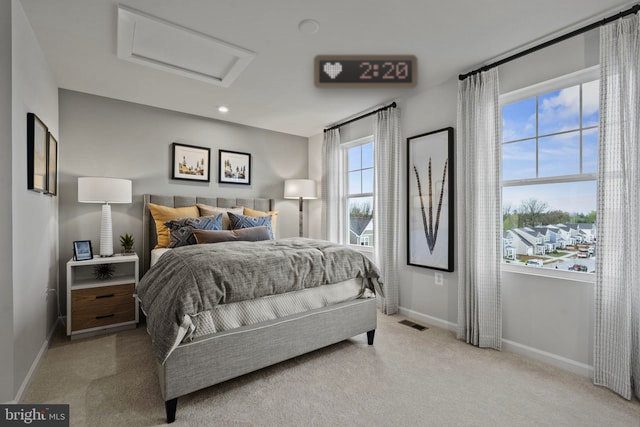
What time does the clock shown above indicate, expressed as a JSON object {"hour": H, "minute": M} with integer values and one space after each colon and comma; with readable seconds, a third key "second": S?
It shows {"hour": 2, "minute": 20}
